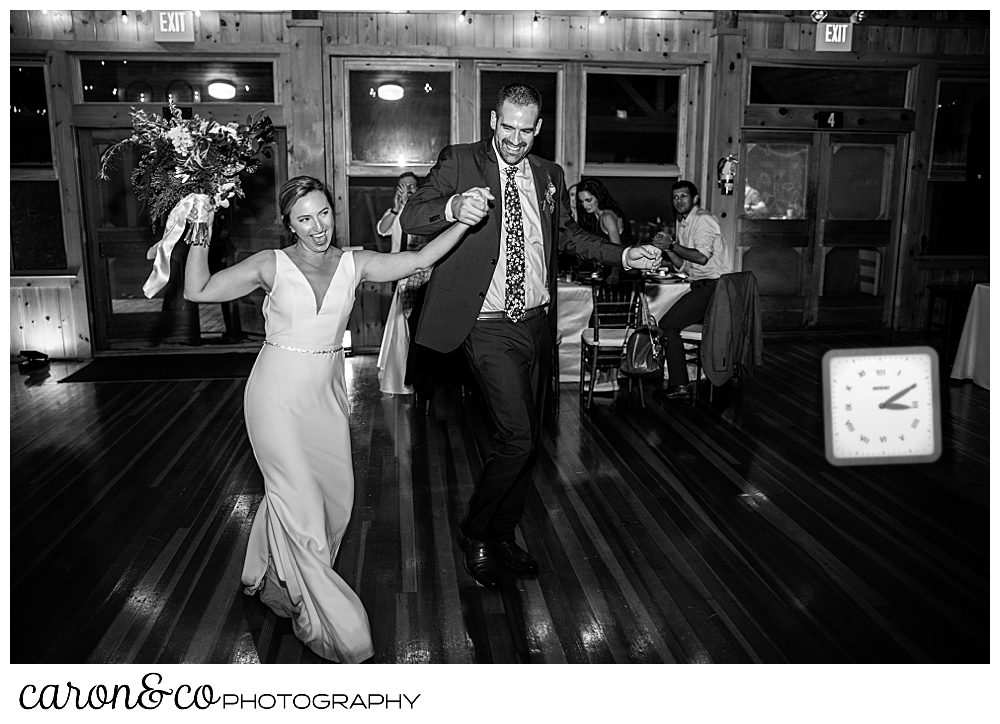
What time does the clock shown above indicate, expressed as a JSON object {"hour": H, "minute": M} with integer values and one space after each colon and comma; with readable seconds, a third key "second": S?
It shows {"hour": 3, "minute": 10}
